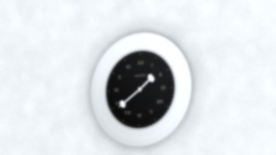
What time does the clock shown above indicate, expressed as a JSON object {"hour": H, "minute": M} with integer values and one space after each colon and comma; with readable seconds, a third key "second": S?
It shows {"hour": 1, "minute": 39}
